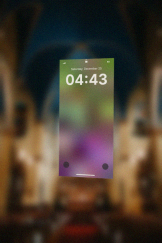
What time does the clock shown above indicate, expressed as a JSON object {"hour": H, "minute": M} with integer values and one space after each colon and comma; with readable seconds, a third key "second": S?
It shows {"hour": 4, "minute": 43}
